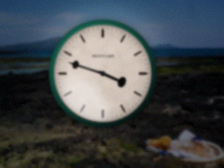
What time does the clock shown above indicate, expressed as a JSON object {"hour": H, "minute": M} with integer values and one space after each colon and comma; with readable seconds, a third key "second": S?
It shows {"hour": 3, "minute": 48}
